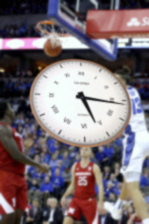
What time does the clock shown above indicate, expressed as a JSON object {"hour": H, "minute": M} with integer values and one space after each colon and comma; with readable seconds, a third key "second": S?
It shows {"hour": 5, "minute": 16}
